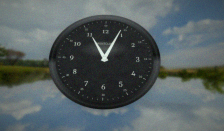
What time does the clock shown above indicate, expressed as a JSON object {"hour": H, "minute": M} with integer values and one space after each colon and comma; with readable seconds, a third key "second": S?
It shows {"hour": 11, "minute": 4}
